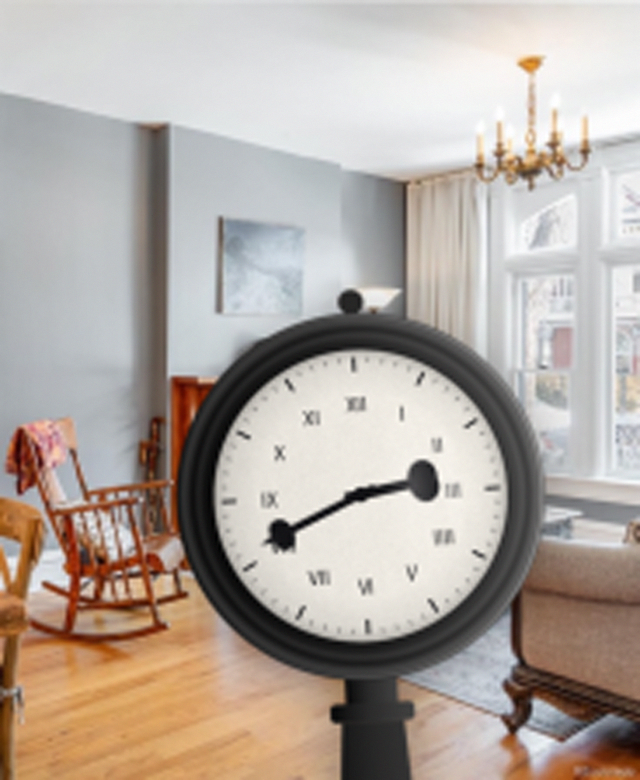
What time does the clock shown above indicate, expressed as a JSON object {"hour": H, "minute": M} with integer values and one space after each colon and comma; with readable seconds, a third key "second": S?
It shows {"hour": 2, "minute": 41}
